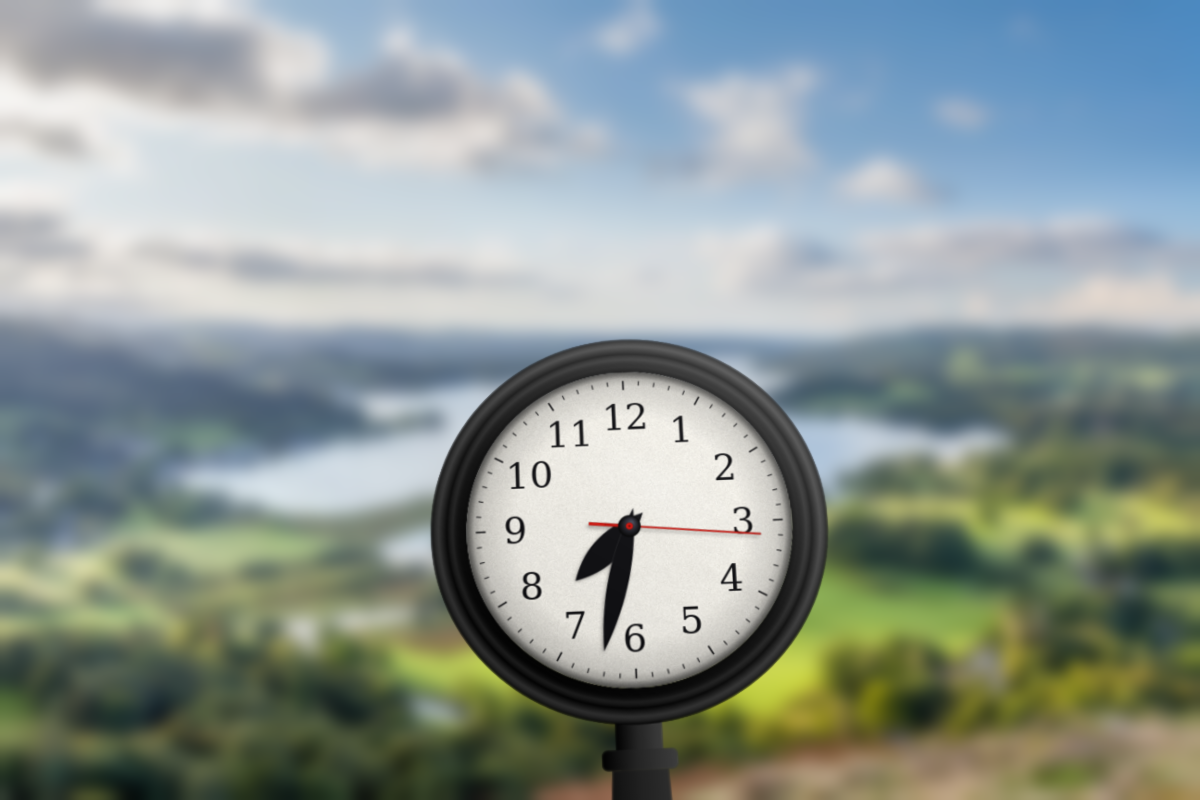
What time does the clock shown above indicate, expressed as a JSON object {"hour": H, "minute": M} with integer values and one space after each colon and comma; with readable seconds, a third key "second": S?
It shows {"hour": 7, "minute": 32, "second": 16}
